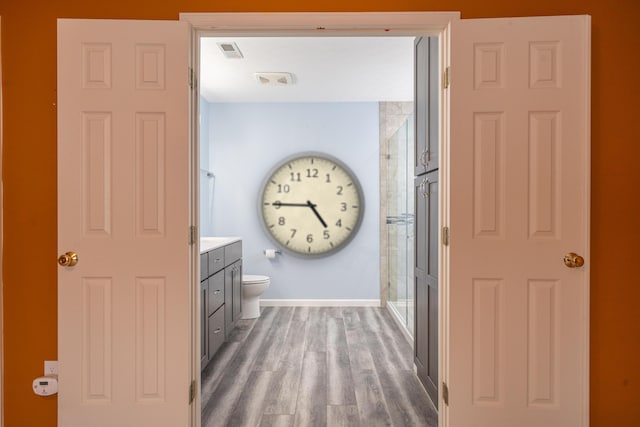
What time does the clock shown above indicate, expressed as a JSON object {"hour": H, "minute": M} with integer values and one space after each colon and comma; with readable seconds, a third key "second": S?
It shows {"hour": 4, "minute": 45}
